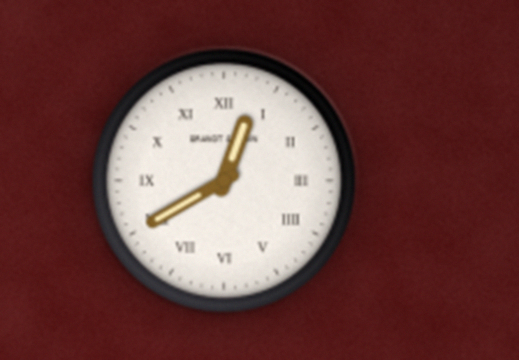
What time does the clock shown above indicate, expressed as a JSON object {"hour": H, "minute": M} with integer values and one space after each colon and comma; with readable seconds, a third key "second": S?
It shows {"hour": 12, "minute": 40}
